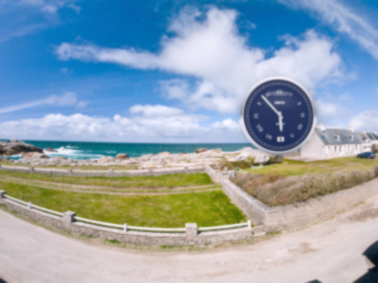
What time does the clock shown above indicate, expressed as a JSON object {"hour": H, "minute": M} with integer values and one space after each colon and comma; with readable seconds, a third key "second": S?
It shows {"hour": 5, "minute": 53}
